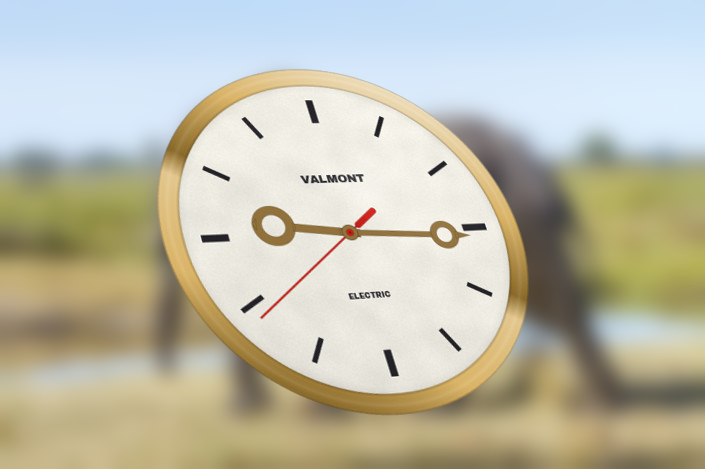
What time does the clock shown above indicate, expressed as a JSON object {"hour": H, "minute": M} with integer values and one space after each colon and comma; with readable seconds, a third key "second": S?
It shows {"hour": 9, "minute": 15, "second": 39}
